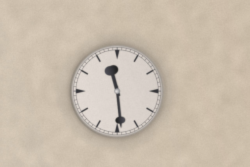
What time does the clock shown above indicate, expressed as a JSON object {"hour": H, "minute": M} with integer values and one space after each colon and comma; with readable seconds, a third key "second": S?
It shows {"hour": 11, "minute": 29}
